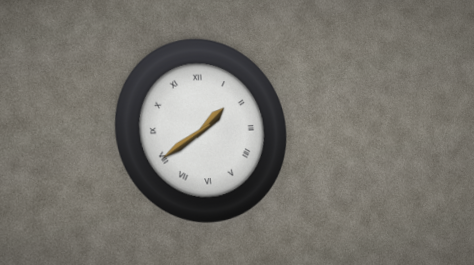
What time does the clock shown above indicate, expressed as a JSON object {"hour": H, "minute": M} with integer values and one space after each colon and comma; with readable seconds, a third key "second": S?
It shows {"hour": 1, "minute": 40}
